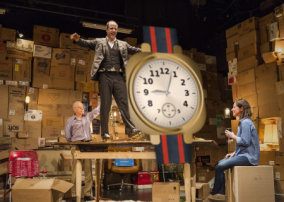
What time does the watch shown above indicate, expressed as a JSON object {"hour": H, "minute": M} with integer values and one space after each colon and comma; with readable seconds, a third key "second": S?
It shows {"hour": 9, "minute": 3}
